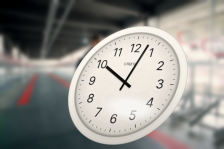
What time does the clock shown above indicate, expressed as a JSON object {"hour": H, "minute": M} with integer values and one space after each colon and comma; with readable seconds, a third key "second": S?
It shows {"hour": 10, "minute": 3}
